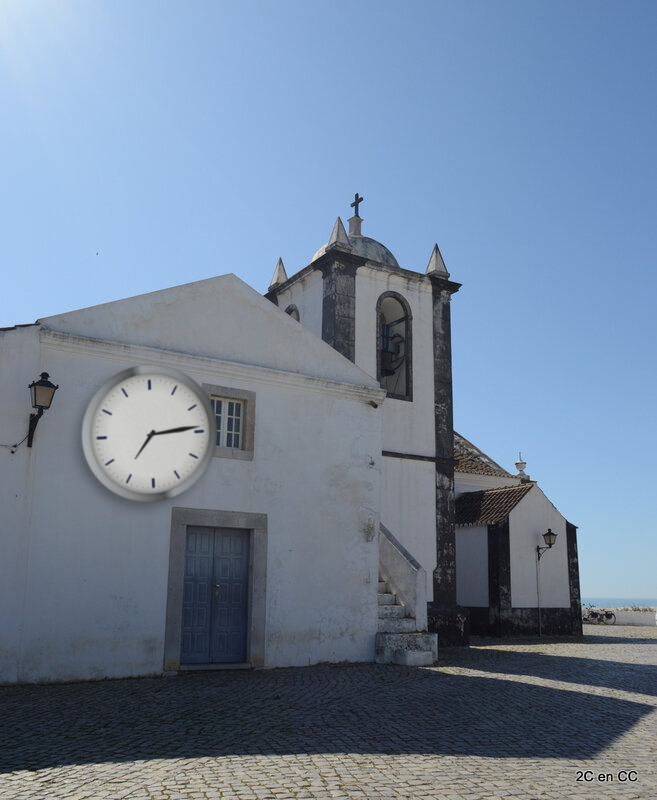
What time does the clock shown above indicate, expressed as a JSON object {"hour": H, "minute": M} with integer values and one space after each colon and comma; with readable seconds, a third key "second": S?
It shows {"hour": 7, "minute": 14}
